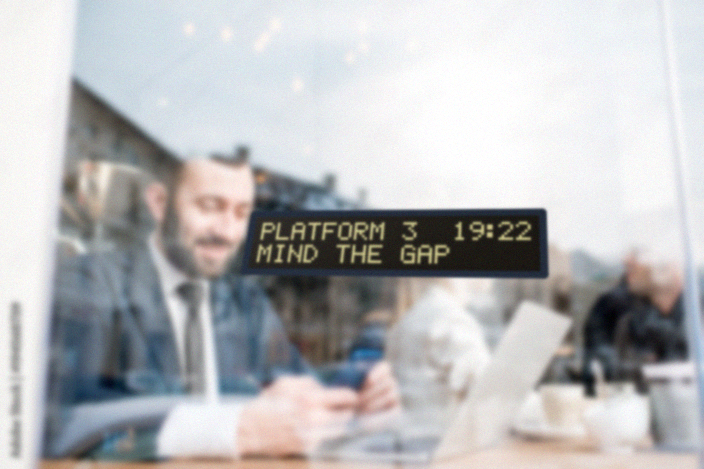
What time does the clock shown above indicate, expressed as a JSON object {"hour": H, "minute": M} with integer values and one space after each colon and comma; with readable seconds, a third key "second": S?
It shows {"hour": 19, "minute": 22}
